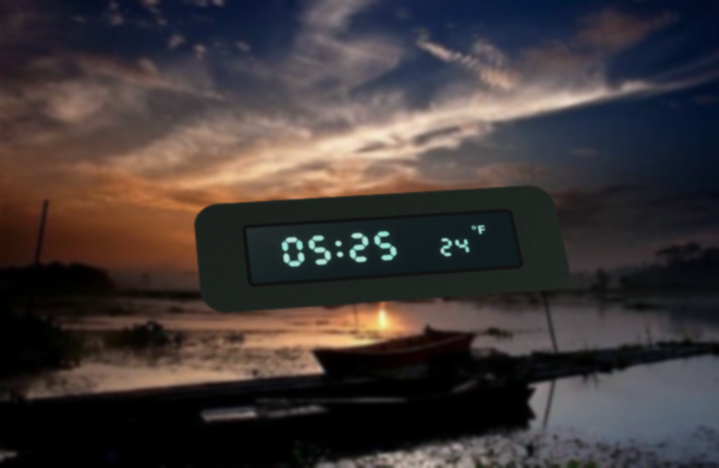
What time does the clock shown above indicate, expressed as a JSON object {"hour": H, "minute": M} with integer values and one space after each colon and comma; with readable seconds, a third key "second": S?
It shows {"hour": 5, "minute": 25}
